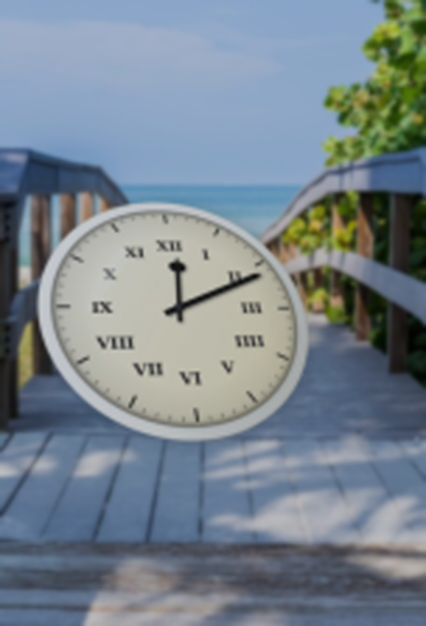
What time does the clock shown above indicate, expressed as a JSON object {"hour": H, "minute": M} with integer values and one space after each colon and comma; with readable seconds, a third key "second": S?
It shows {"hour": 12, "minute": 11}
